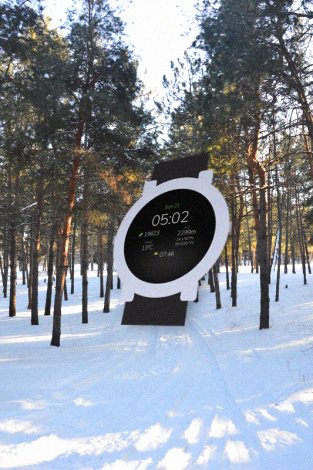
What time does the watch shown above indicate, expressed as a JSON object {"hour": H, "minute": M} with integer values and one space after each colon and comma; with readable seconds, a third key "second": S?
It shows {"hour": 5, "minute": 2}
